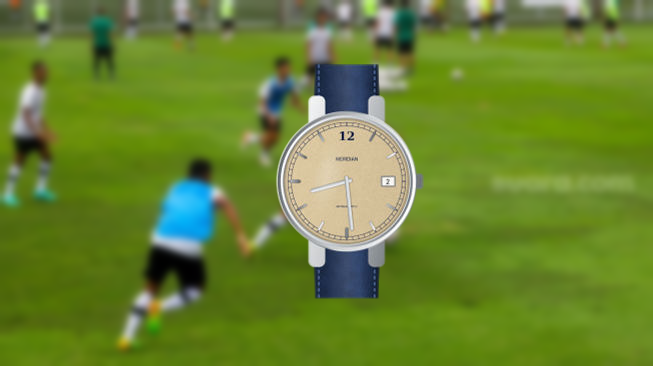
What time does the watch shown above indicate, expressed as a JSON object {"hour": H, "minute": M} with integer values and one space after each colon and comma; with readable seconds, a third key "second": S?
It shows {"hour": 8, "minute": 29}
